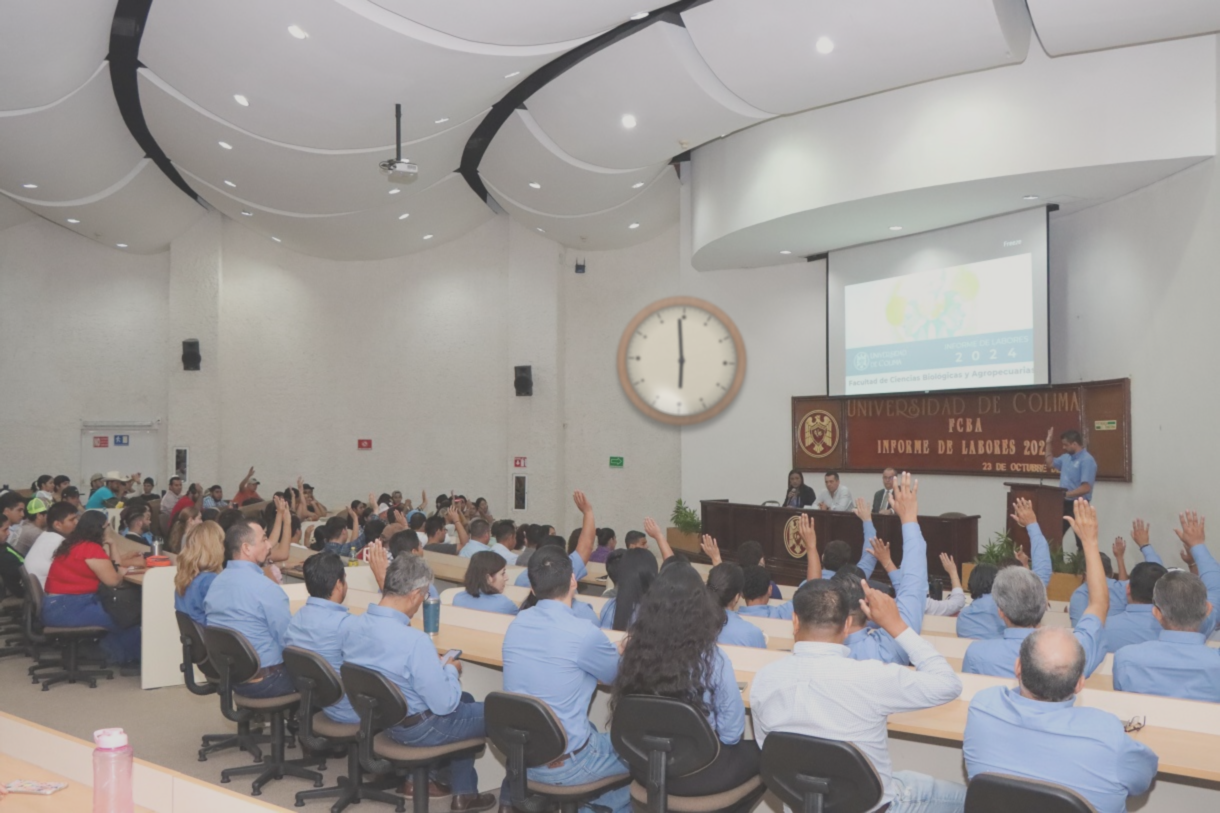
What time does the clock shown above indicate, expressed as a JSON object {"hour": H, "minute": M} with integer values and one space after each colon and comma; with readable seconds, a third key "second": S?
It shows {"hour": 5, "minute": 59}
